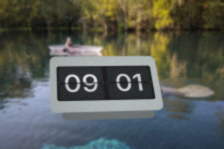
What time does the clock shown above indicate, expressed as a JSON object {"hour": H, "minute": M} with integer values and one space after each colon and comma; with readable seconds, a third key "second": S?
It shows {"hour": 9, "minute": 1}
